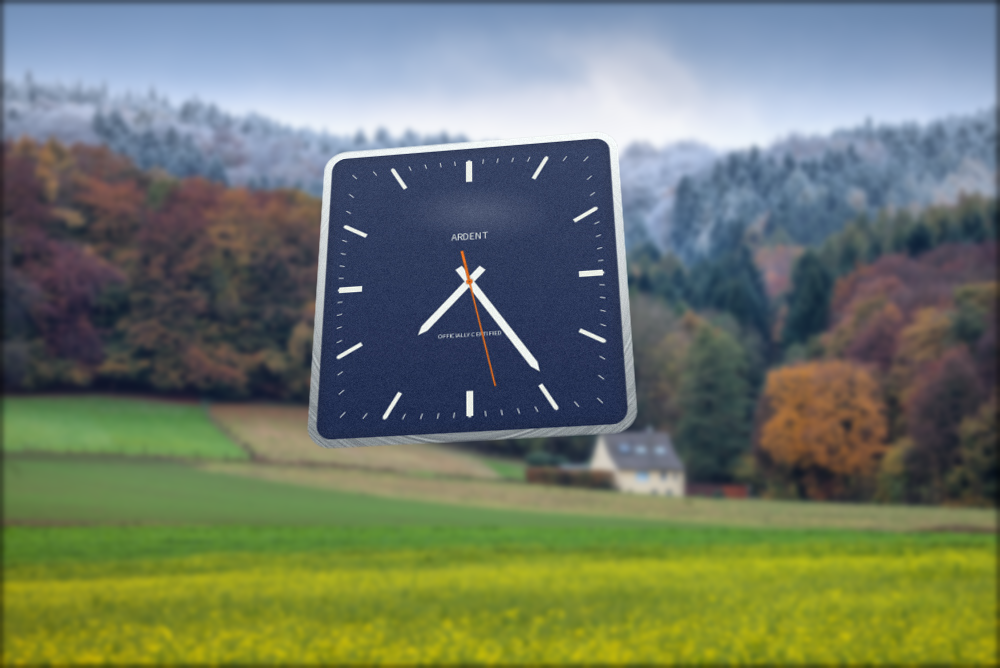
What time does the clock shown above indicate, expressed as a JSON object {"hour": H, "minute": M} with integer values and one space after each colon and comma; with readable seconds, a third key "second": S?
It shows {"hour": 7, "minute": 24, "second": 28}
